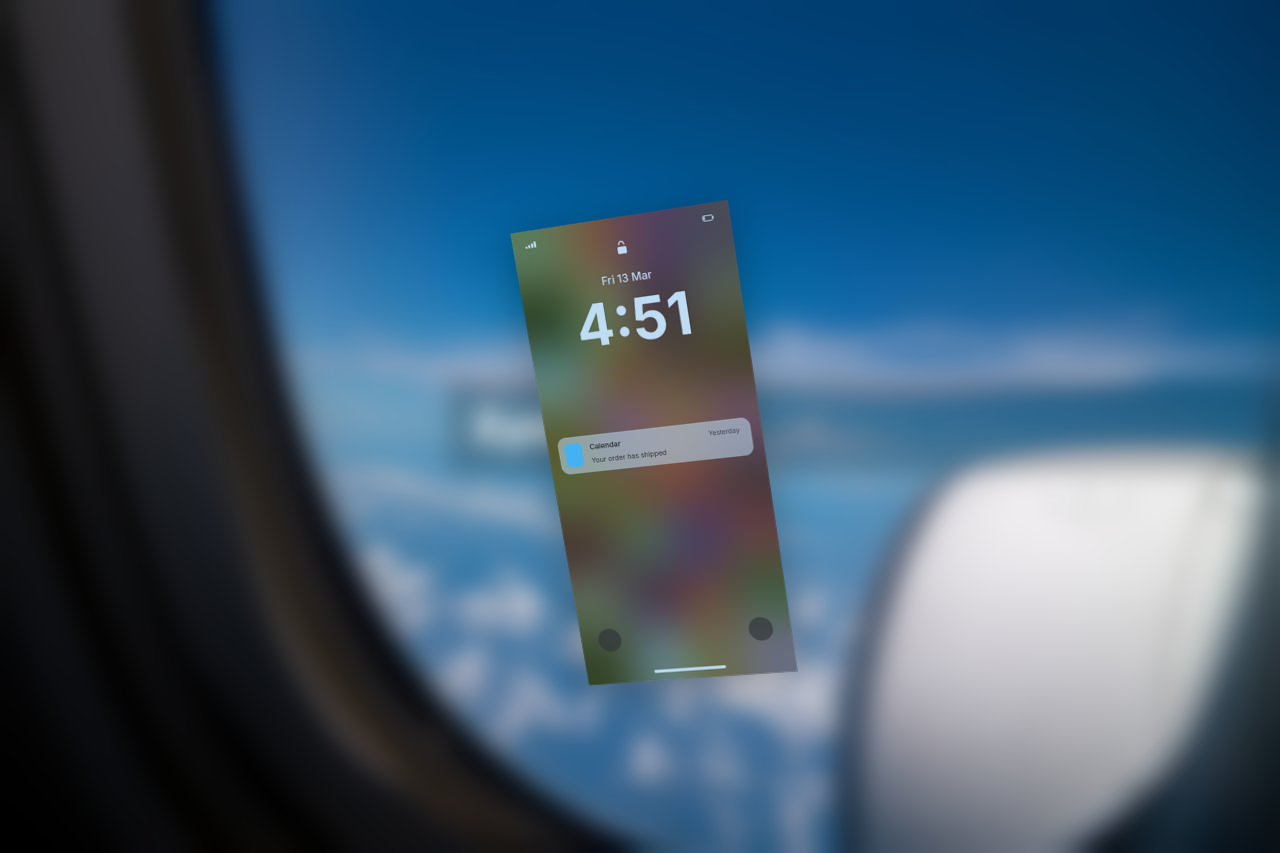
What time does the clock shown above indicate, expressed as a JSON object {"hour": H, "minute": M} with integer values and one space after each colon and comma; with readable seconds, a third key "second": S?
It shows {"hour": 4, "minute": 51}
